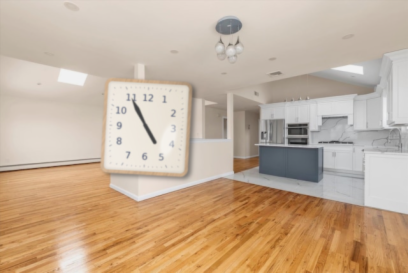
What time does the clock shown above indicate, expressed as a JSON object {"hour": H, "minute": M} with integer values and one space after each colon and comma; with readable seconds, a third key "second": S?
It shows {"hour": 4, "minute": 55}
